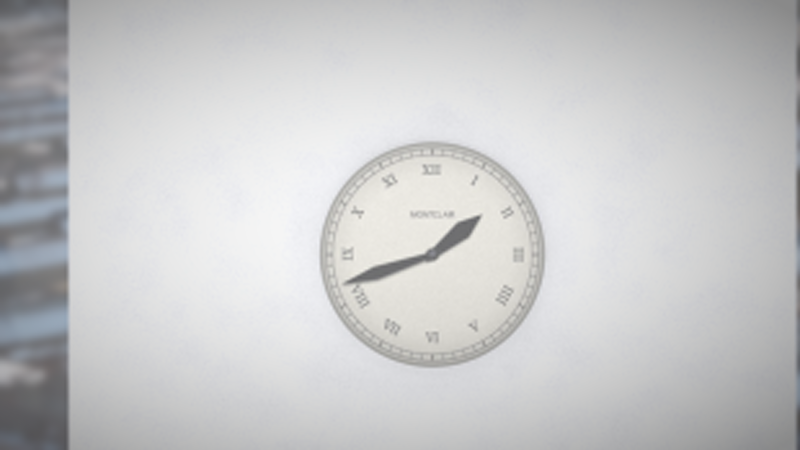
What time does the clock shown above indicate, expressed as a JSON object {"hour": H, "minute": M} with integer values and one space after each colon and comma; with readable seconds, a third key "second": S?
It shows {"hour": 1, "minute": 42}
